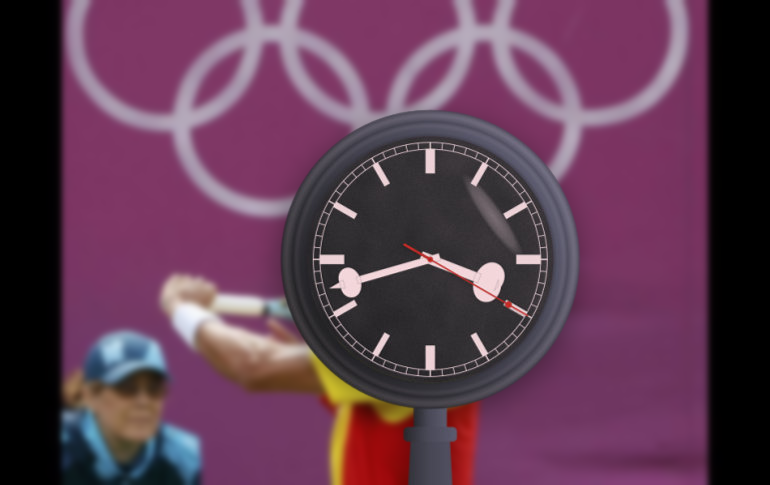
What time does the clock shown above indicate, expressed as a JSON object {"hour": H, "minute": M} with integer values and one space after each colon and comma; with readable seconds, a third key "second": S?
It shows {"hour": 3, "minute": 42, "second": 20}
